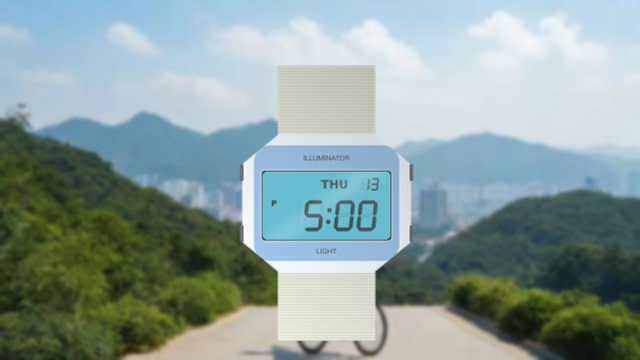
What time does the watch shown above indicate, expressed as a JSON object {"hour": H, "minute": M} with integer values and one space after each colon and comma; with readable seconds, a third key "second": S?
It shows {"hour": 5, "minute": 0}
